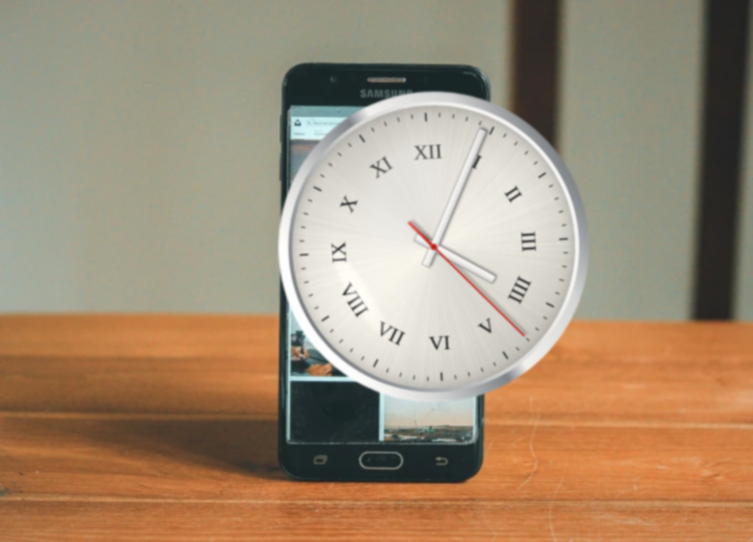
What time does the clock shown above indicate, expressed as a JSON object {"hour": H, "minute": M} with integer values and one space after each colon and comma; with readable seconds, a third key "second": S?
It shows {"hour": 4, "minute": 4, "second": 23}
